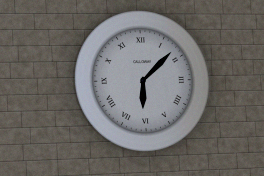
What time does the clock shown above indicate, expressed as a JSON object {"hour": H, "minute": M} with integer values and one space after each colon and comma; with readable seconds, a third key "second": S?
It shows {"hour": 6, "minute": 8}
